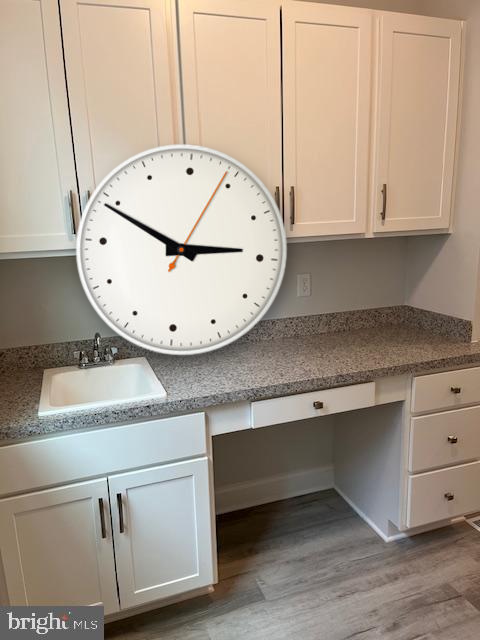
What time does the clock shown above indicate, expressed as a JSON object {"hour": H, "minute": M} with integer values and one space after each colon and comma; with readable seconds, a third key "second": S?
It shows {"hour": 2, "minute": 49, "second": 4}
